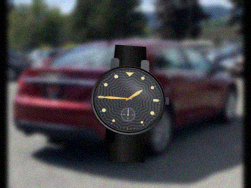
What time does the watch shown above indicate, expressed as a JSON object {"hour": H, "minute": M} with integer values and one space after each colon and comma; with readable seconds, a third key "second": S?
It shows {"hour": 1, "minute": 45}
